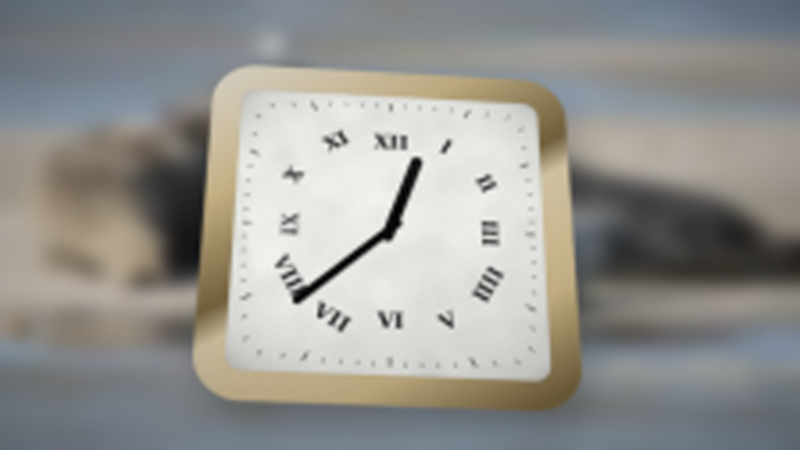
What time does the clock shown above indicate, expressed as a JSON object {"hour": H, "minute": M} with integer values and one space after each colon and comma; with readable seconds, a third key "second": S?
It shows {"hour": 12, "minute": 38}
